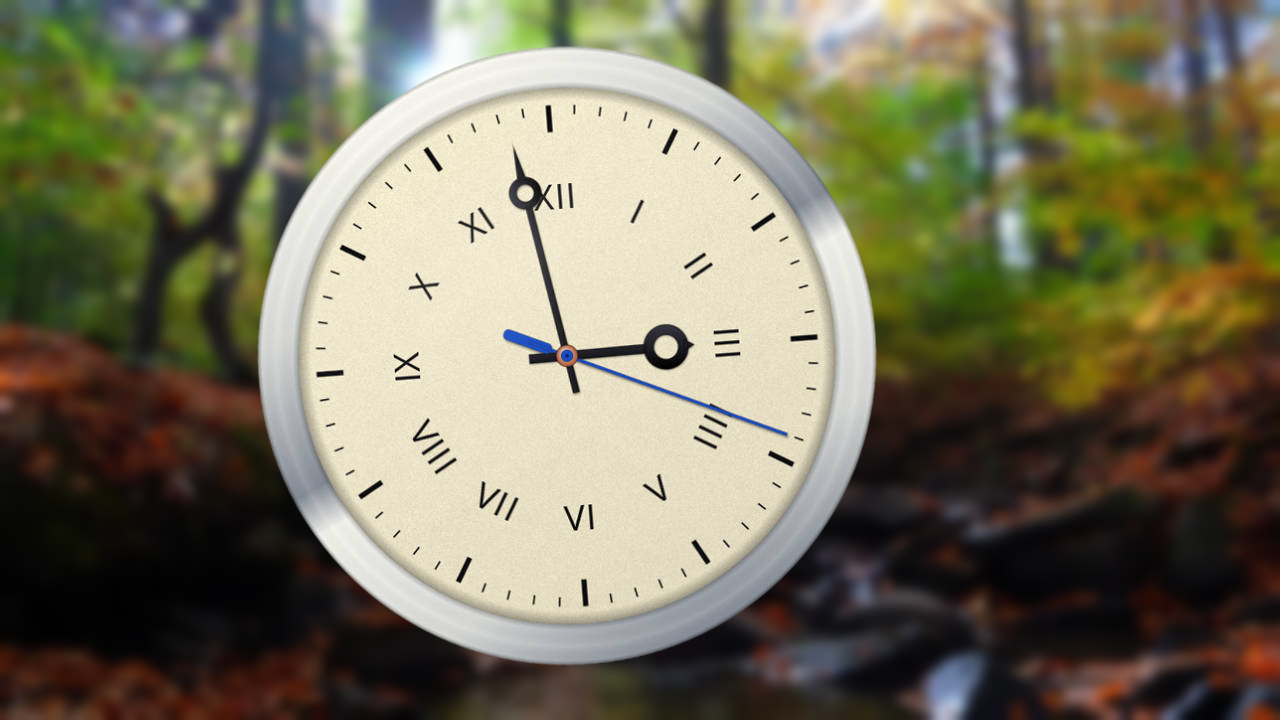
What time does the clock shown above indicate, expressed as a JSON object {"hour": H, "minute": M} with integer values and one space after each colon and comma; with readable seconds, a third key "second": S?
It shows {"hour": 2, "minute": 58, "second": 19}
